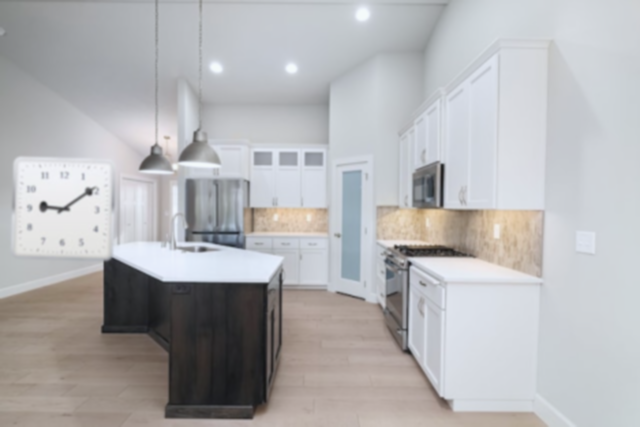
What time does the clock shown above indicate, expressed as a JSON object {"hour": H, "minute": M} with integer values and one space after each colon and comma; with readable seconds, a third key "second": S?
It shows {"hour": 9, "minute": 9}
